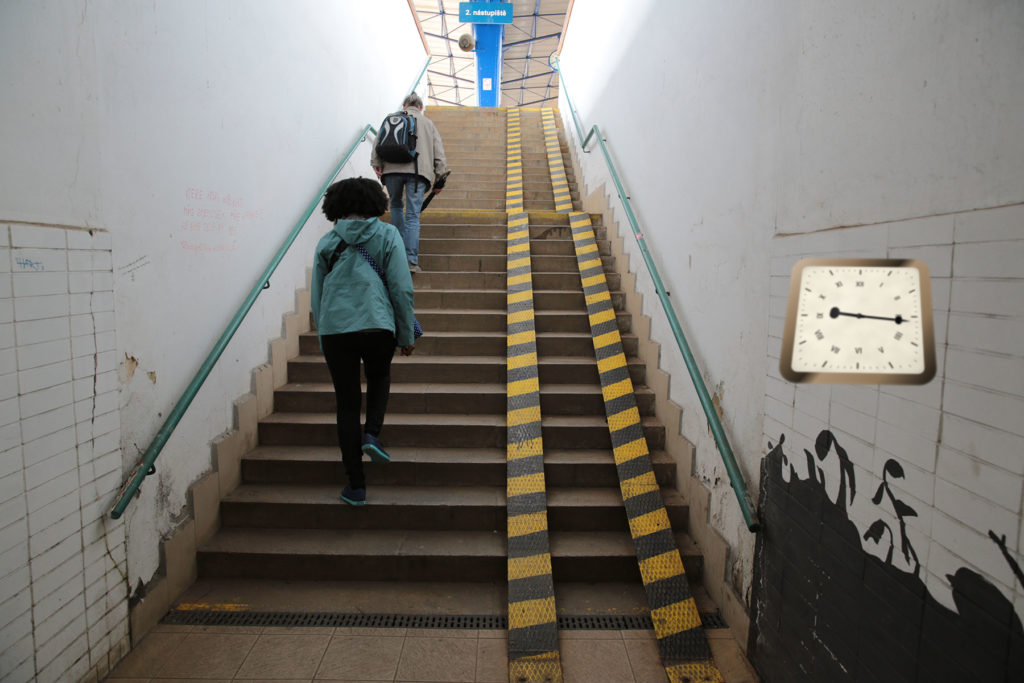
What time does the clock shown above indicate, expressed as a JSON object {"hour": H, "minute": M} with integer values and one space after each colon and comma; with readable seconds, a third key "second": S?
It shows {"hour": 9, "minute": 16}
